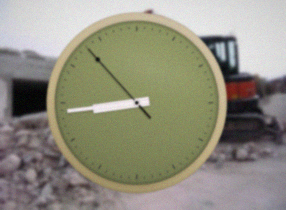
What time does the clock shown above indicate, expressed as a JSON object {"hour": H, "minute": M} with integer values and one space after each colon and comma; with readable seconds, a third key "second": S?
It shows {"hour": 8, "minute": 43, "second": 53}
